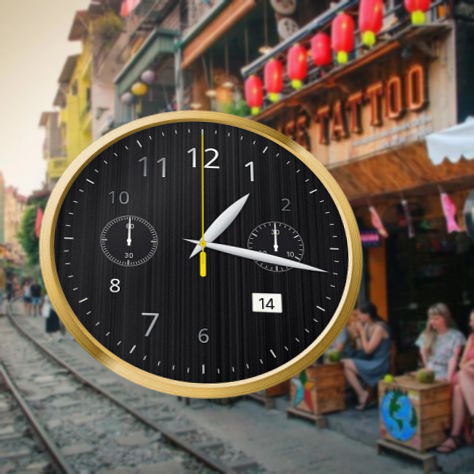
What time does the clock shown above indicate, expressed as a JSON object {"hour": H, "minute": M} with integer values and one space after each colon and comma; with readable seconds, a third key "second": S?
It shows {"hour": 1, "minute": 17}
